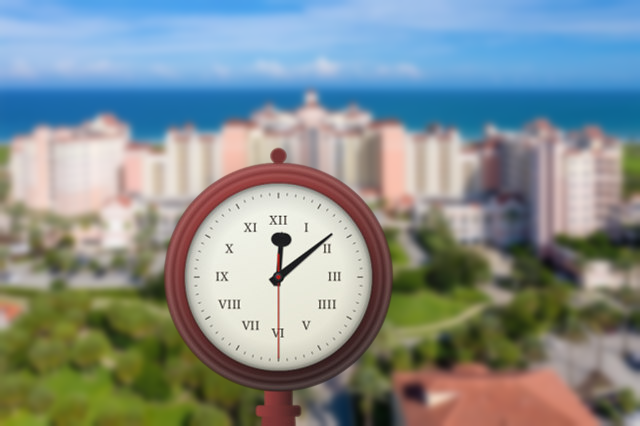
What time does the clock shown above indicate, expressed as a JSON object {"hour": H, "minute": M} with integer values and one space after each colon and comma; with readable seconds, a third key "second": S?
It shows {"hour": 12, "minute": 8, "second": 30}
